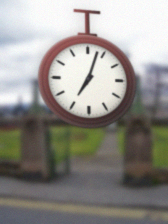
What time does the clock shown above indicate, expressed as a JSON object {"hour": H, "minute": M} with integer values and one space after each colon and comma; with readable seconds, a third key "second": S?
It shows {"hour": 7, "minute": 3}
